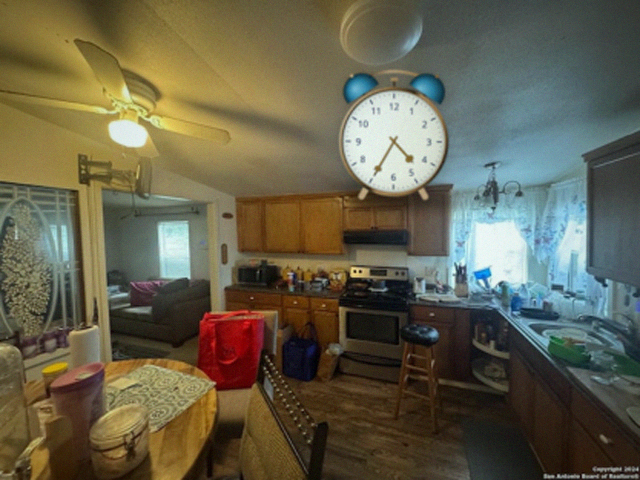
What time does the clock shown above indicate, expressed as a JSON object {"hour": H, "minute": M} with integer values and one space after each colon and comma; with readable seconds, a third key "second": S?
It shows {"hour": 4, "minute": 35}
